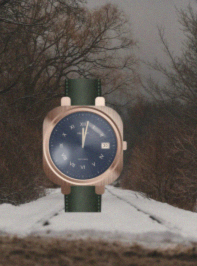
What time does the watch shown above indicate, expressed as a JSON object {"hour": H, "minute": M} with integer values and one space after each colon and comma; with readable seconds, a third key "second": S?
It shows {"hour": 12, "minute": 2}
